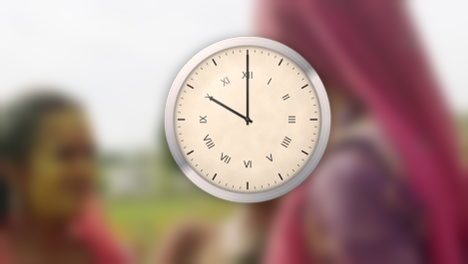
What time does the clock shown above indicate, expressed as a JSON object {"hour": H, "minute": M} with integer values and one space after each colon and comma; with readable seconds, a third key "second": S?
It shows {"hour": 10, "minute": 0}
